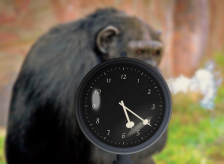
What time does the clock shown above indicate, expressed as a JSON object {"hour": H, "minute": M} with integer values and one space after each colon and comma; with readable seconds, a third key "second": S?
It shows {"hour": 5, "minute": 21}
